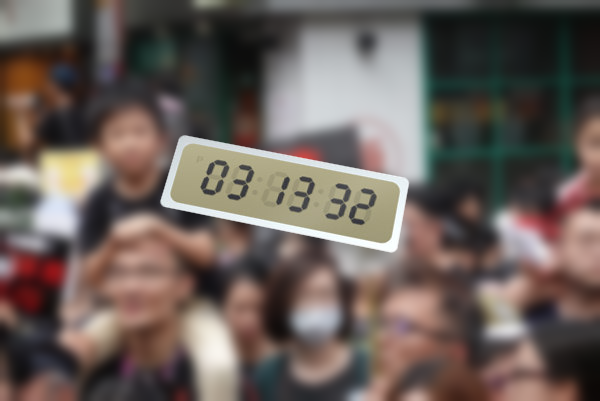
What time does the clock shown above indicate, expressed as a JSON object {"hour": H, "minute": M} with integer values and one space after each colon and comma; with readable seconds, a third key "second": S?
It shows {"hour": 3, "minute": 13, "second": 32}
